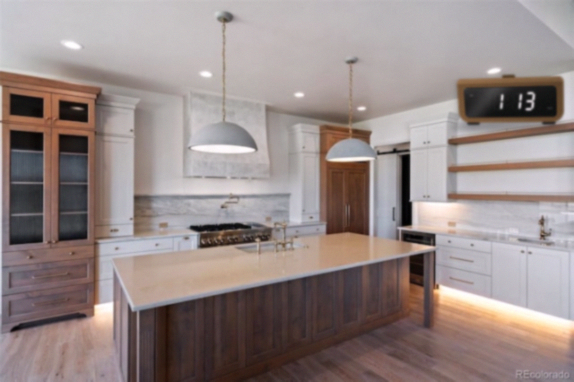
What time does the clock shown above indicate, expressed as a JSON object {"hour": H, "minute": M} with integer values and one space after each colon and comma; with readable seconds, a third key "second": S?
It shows {"hour": 1, "minute": 13}
